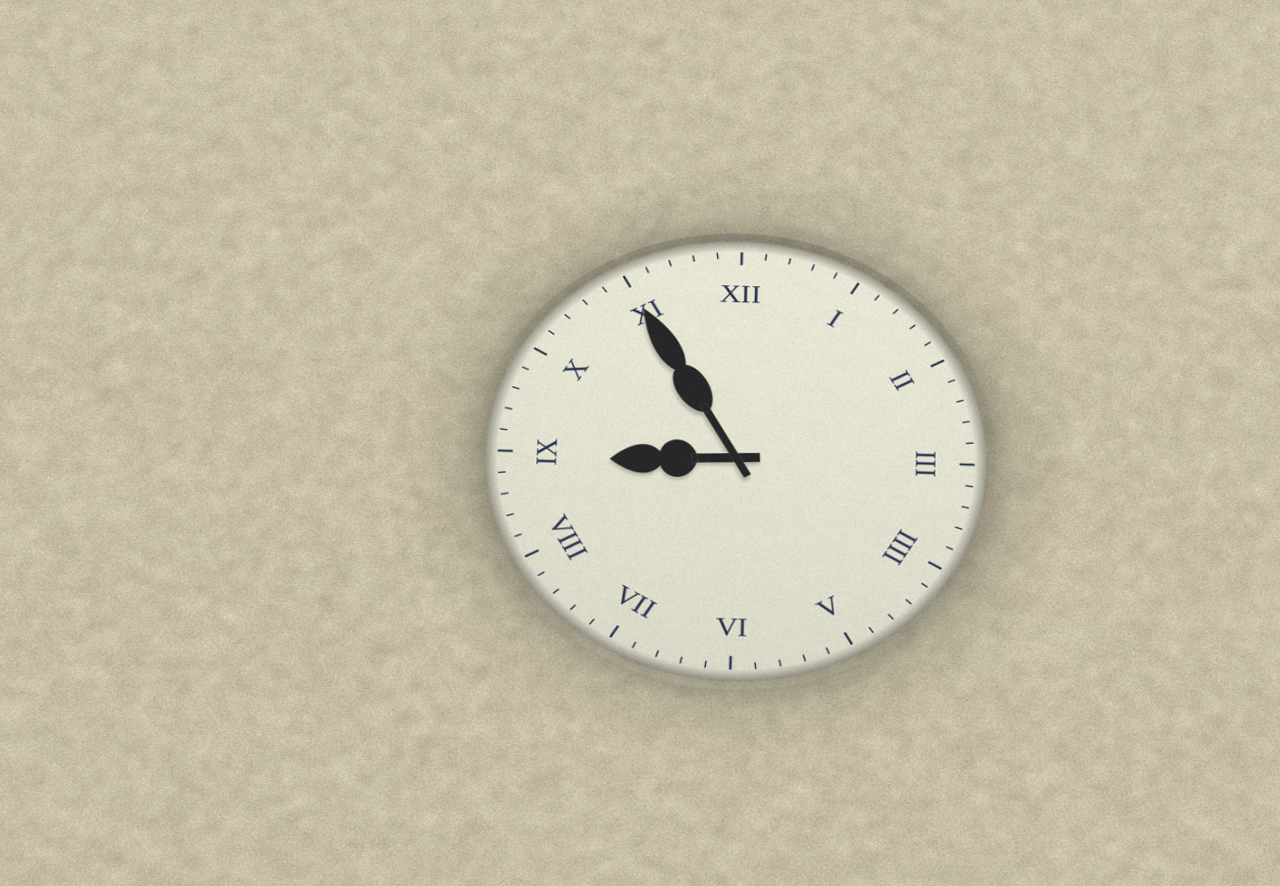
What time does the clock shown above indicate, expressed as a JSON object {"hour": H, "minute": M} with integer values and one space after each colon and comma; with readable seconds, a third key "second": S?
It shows {"hour": 8, "minute": 55}
